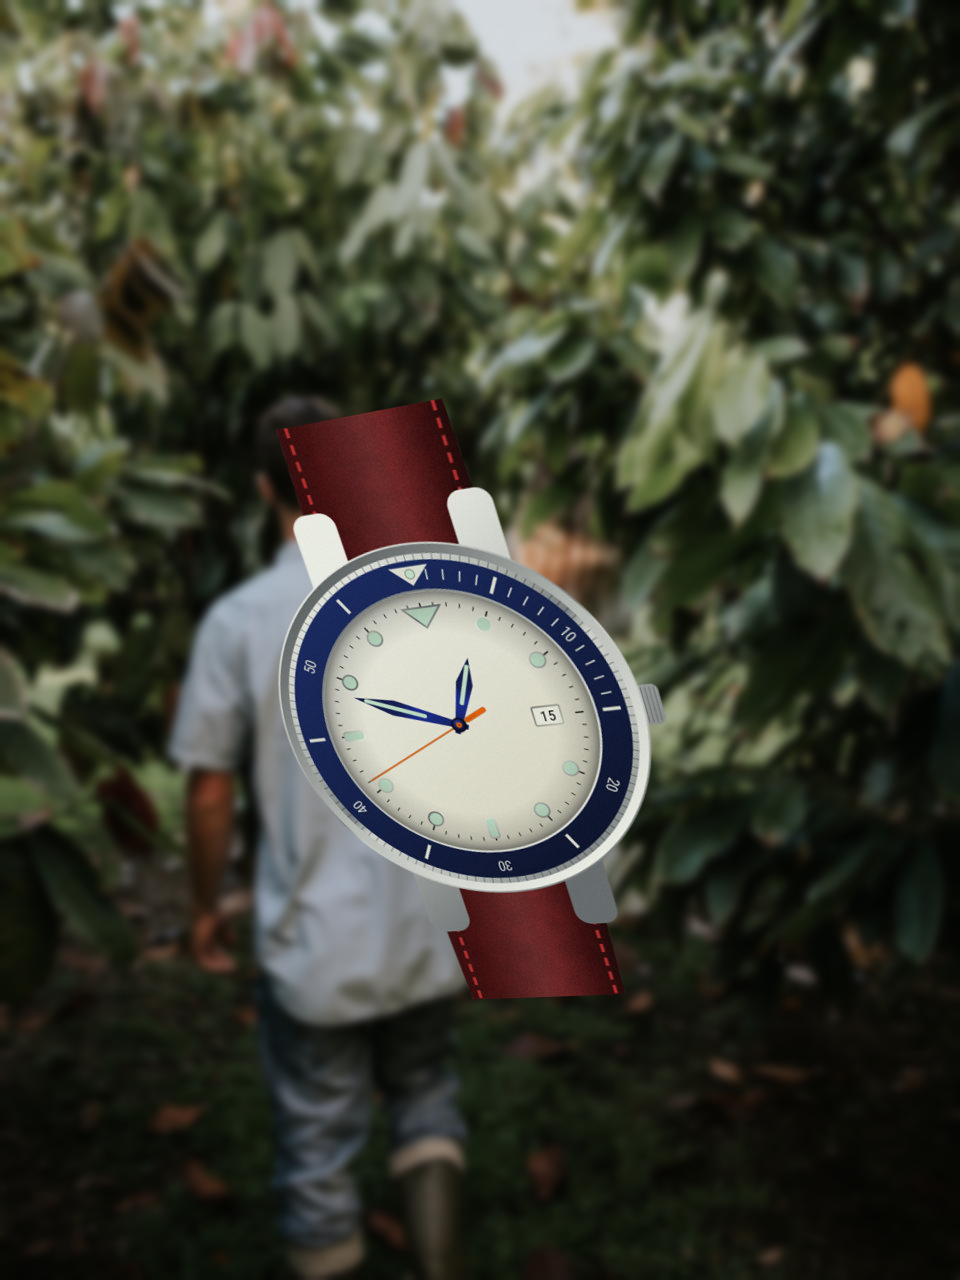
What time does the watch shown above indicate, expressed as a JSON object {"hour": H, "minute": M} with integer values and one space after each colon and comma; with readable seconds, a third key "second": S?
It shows {"hour": 12, "minute": 48, "second": 41}
